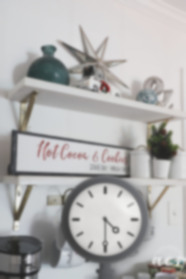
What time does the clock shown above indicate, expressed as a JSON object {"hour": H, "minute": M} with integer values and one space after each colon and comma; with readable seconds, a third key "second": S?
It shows {"hour": 4, "minute": 30}
